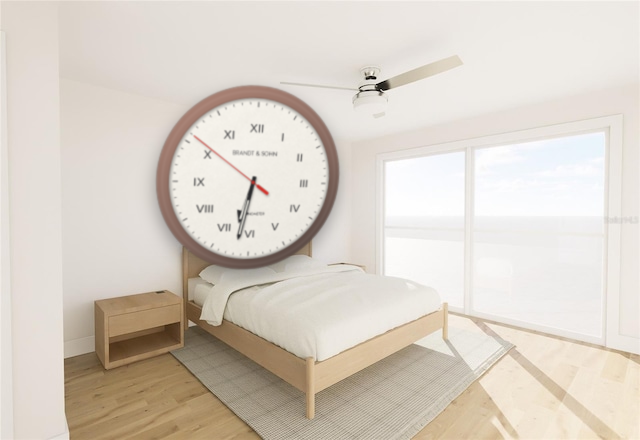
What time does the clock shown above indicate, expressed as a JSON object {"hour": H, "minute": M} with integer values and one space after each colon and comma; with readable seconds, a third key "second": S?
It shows {"hour": 6, "minute": 31, "second": 51}
